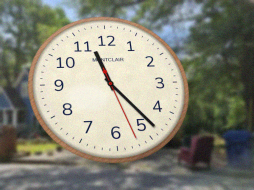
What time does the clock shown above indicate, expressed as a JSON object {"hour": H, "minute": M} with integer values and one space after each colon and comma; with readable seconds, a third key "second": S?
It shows {"hour": 11, "minute": 23, "second": 27}
